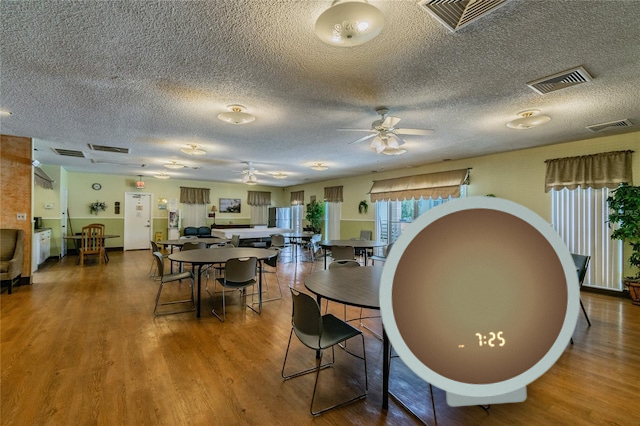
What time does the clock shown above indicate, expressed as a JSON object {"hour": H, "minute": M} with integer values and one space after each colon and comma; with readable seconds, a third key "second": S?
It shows {"hour": 7, "minute": 25}
